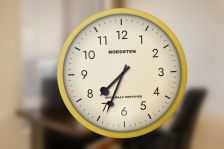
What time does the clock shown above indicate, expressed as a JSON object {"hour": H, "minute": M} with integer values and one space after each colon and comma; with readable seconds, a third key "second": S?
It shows {"hour": 7, "minute": 34}
